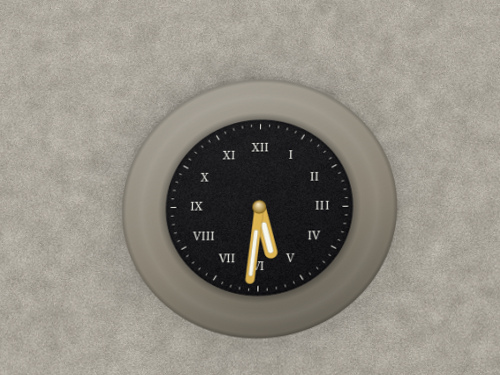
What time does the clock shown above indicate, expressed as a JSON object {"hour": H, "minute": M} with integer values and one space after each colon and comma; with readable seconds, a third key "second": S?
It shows {"hour": 5, "minute": 31}
